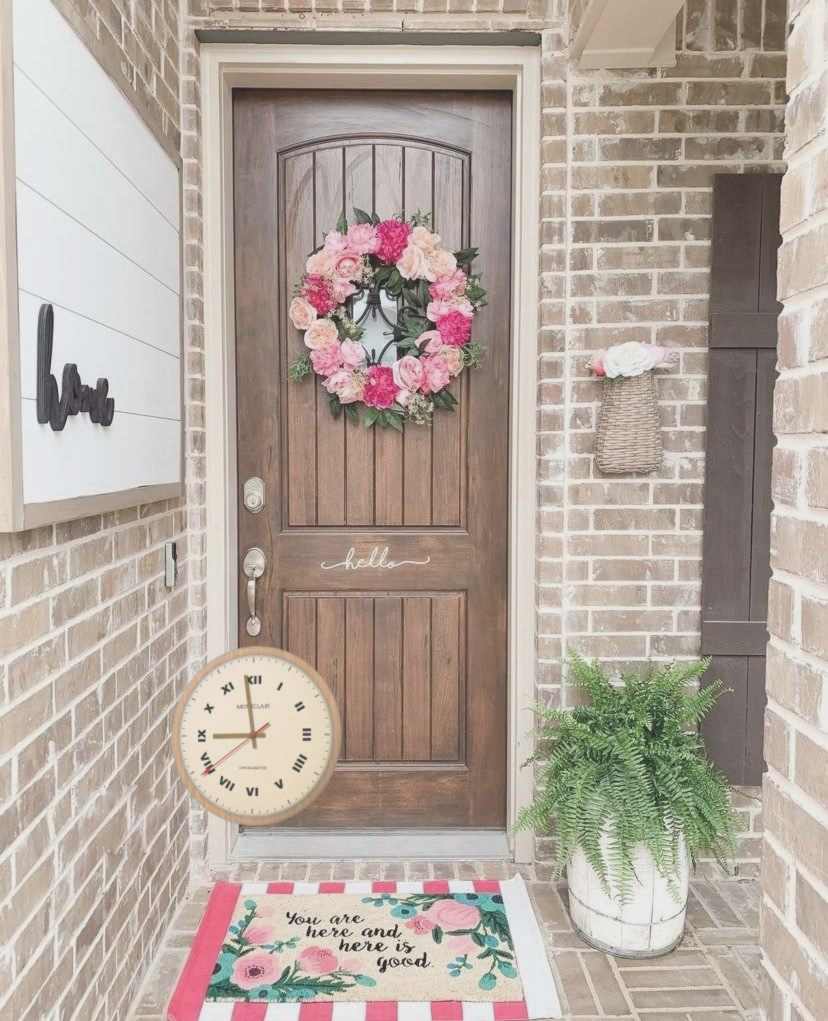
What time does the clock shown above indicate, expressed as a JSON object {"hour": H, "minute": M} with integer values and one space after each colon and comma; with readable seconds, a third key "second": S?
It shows {"hour": 8, "minute": 58, "second": 39}
